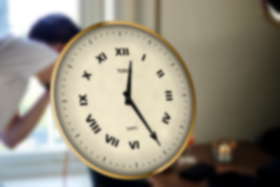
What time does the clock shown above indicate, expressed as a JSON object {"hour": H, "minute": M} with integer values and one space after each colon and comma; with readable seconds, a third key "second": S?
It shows {"hour": 12, "minute": 25}
